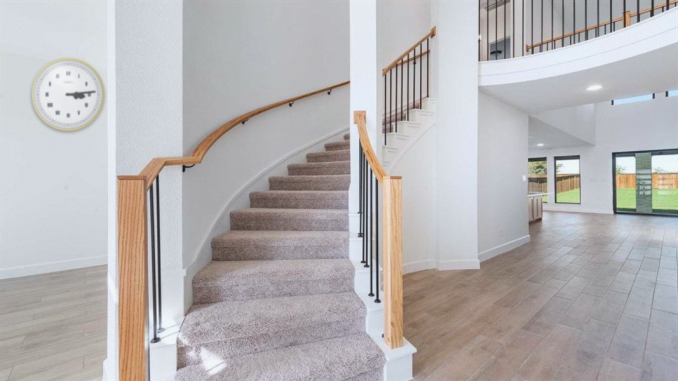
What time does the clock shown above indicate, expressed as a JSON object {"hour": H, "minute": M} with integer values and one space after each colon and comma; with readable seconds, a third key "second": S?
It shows {"hour": 3, "minute": 14}
